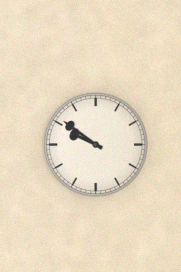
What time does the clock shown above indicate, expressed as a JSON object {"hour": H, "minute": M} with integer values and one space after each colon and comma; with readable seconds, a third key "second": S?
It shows {"hour": 9, "minute": 51}
